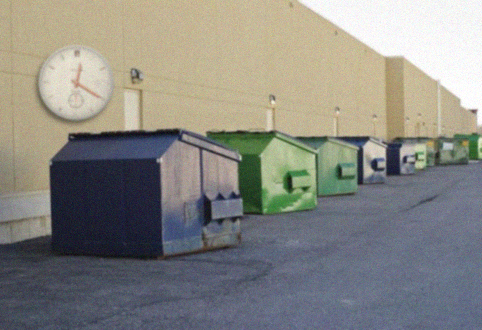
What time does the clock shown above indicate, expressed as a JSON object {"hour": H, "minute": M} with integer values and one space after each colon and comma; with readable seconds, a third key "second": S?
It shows {"hour": 12, "minute": 20}
